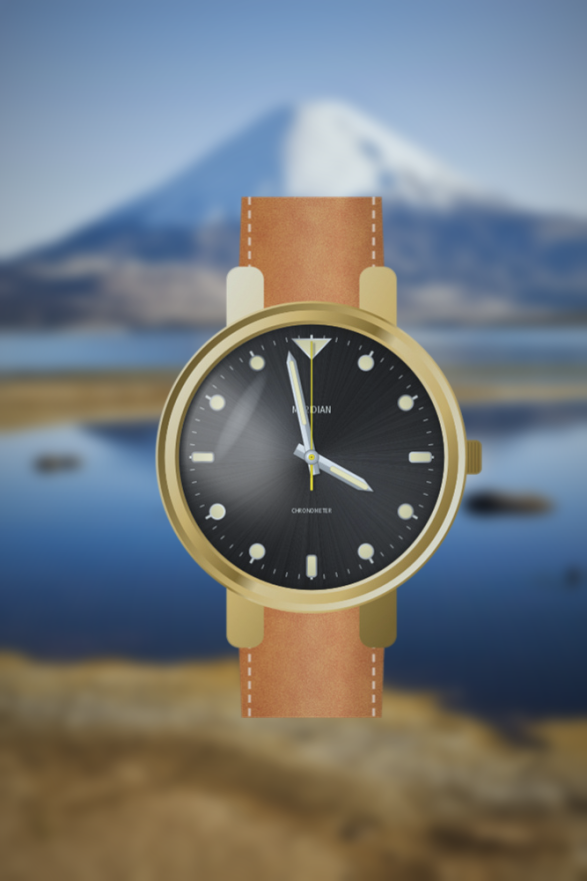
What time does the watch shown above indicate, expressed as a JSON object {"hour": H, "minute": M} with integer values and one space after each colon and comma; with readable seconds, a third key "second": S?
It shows {"hour": 3, "minute": 58, "second": 0}
